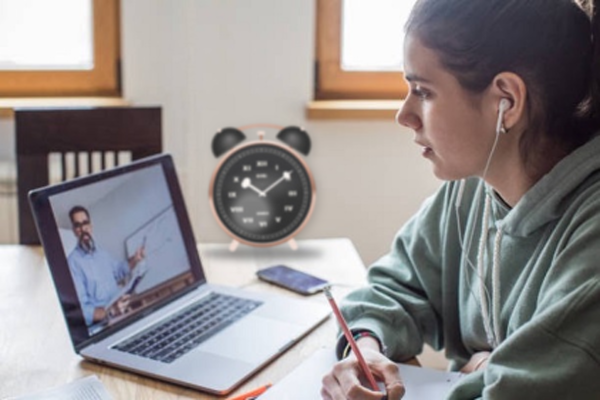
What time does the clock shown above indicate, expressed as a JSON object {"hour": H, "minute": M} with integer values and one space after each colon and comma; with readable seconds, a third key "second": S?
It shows {"hour": 10, "minute": 9}
